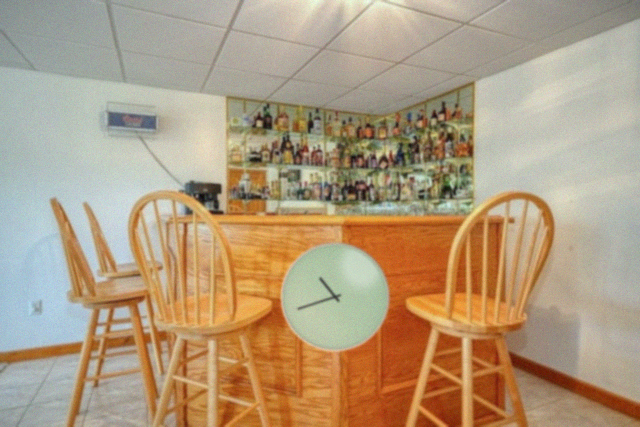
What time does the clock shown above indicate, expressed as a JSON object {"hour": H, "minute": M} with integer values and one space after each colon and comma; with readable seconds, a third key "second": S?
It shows {"hour": 10, "minute": 42}
